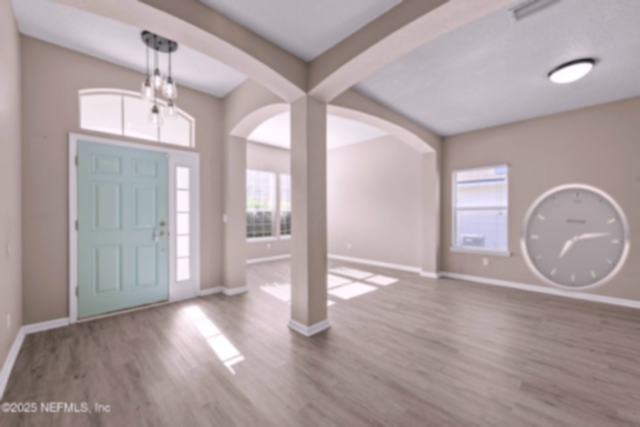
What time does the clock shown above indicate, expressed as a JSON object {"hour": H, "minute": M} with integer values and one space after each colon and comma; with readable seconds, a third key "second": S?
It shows {"hour": 7, "minute": 13}
